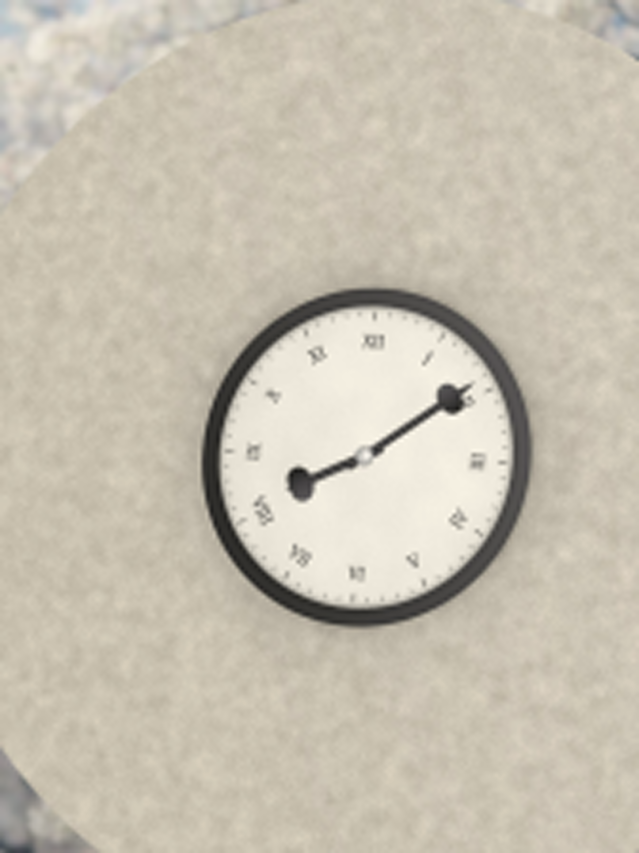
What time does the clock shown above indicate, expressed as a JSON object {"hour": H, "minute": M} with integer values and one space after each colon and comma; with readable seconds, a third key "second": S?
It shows {"hour": 8, "minute": 9}
